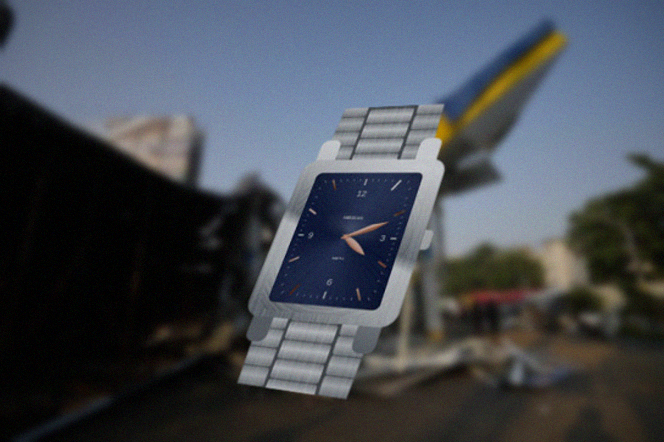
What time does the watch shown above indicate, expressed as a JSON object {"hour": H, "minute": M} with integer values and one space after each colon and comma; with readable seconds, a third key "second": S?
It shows {"hour": 4, "minute": 11}
